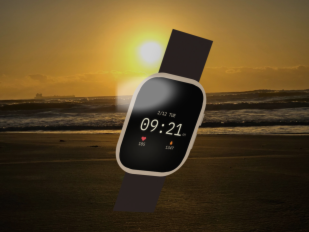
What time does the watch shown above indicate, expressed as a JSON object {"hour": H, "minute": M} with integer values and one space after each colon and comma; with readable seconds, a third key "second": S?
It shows {"hour": 9, "minute": 21}
